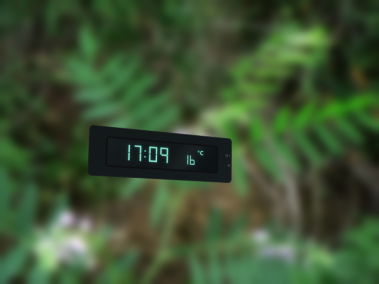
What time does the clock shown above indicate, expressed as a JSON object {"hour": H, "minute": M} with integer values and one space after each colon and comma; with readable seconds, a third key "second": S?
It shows {"hour": 17, "minute": 9}
